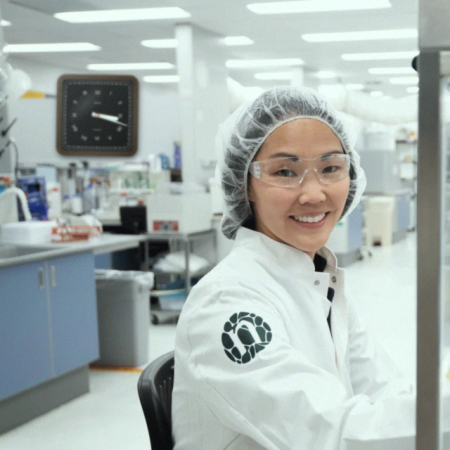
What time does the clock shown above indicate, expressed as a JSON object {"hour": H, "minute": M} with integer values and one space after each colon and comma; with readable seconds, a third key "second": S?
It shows {"hour": 3, "minute": 18}
